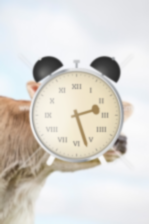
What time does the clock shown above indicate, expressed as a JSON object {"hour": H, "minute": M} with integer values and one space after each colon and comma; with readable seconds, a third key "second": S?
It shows {"hour": 2, "minute": 27}
